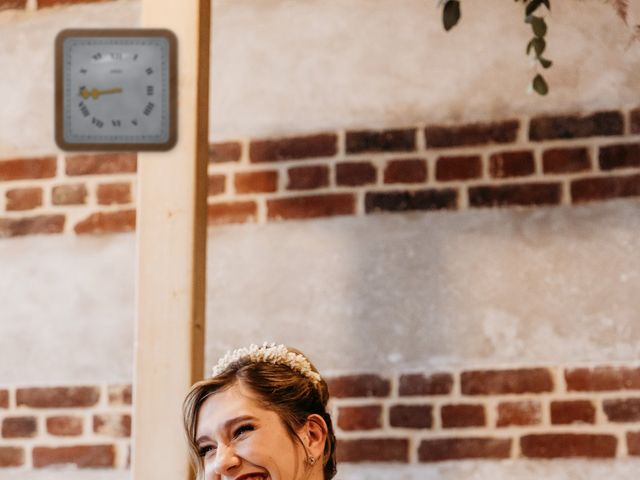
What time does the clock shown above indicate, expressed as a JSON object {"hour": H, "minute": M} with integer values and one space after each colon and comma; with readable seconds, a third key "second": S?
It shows {"hour": 8, "minute": 44}
